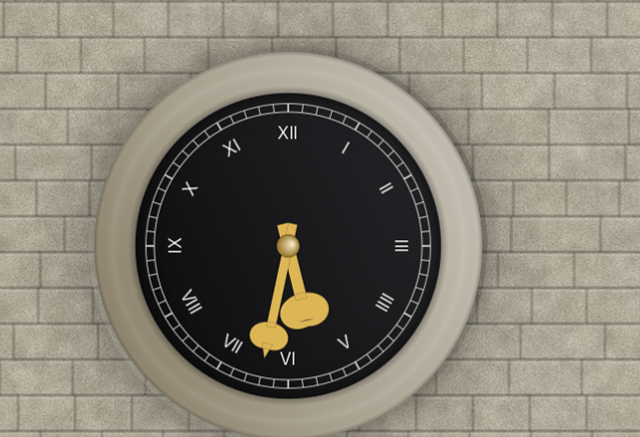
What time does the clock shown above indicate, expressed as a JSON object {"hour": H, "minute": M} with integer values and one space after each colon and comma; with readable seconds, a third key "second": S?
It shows {"hour": 5, "minute": 32}
